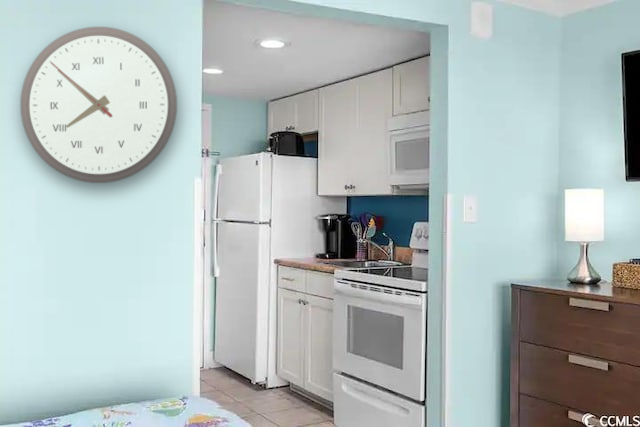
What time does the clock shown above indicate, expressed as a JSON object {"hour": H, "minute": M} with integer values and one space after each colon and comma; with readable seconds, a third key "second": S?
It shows {"hour": 7, "minute": 51, "second": 52}
